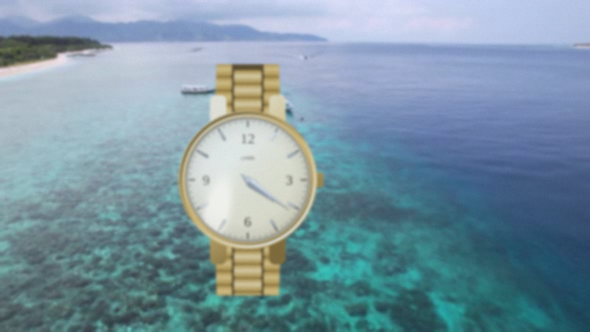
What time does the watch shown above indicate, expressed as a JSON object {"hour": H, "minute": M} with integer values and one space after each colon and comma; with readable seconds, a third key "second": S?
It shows {"hour": 4, "minute": 21}
